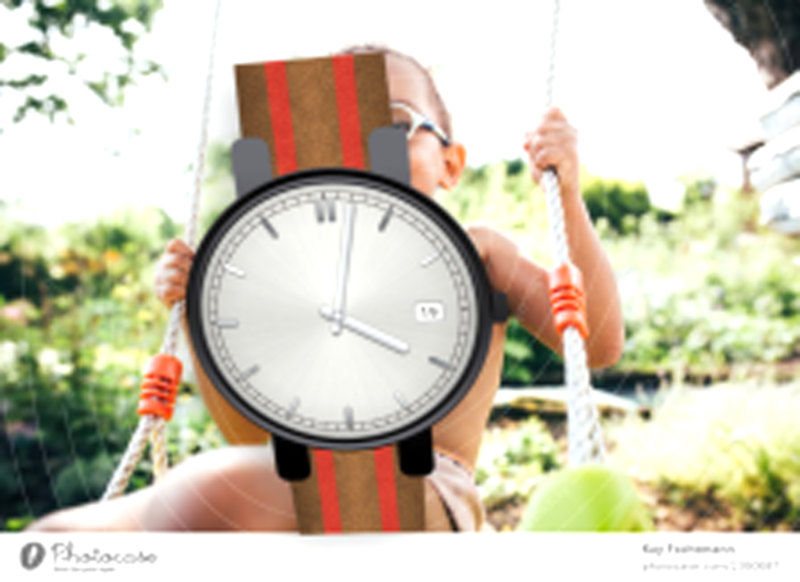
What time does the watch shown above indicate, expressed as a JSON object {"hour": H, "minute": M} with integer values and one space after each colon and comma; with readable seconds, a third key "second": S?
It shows {"hour": 4, "minute": 2}
